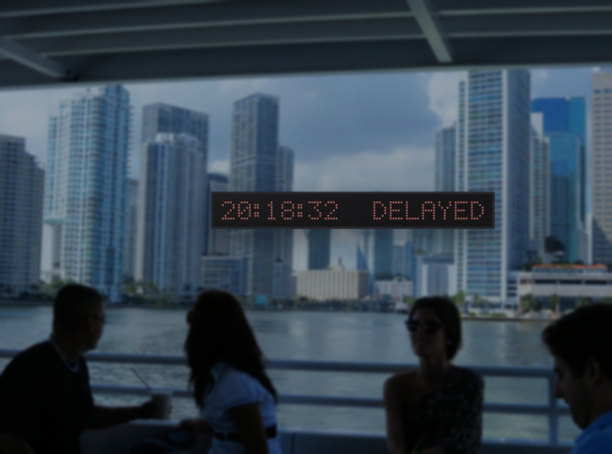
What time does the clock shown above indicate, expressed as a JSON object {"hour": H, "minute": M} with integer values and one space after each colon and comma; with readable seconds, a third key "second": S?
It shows {"hour": 20, "minute": 18, "second": 32}
